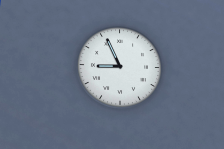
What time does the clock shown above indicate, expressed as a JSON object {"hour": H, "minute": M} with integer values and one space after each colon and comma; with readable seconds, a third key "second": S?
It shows {"hour": 8, "minute": 56}
